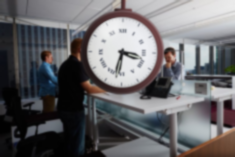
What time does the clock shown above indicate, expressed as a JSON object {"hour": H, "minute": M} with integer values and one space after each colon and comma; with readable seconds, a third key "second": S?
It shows {"hour": 3, "minute": 32}
